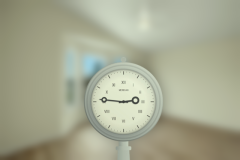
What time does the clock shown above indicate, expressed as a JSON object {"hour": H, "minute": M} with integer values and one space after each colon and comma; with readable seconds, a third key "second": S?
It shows {"hour": 2, "minute": 46}
